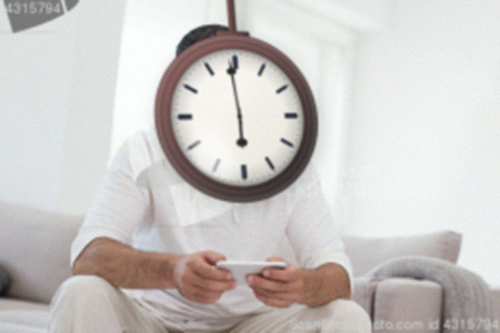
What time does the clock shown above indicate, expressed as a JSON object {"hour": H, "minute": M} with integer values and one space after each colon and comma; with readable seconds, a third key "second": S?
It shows {"hour": 5, "minute": 59}
